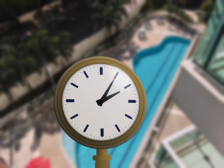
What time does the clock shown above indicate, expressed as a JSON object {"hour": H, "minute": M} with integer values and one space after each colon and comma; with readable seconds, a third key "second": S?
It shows {"hour": 2, "minute": 5}
